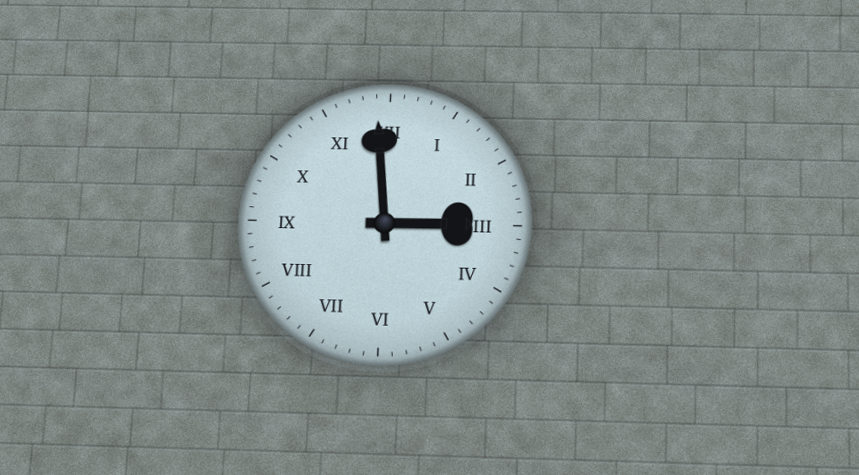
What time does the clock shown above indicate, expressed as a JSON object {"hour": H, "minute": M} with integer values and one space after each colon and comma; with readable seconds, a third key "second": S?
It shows {"hour": 2, "minute": 59}
